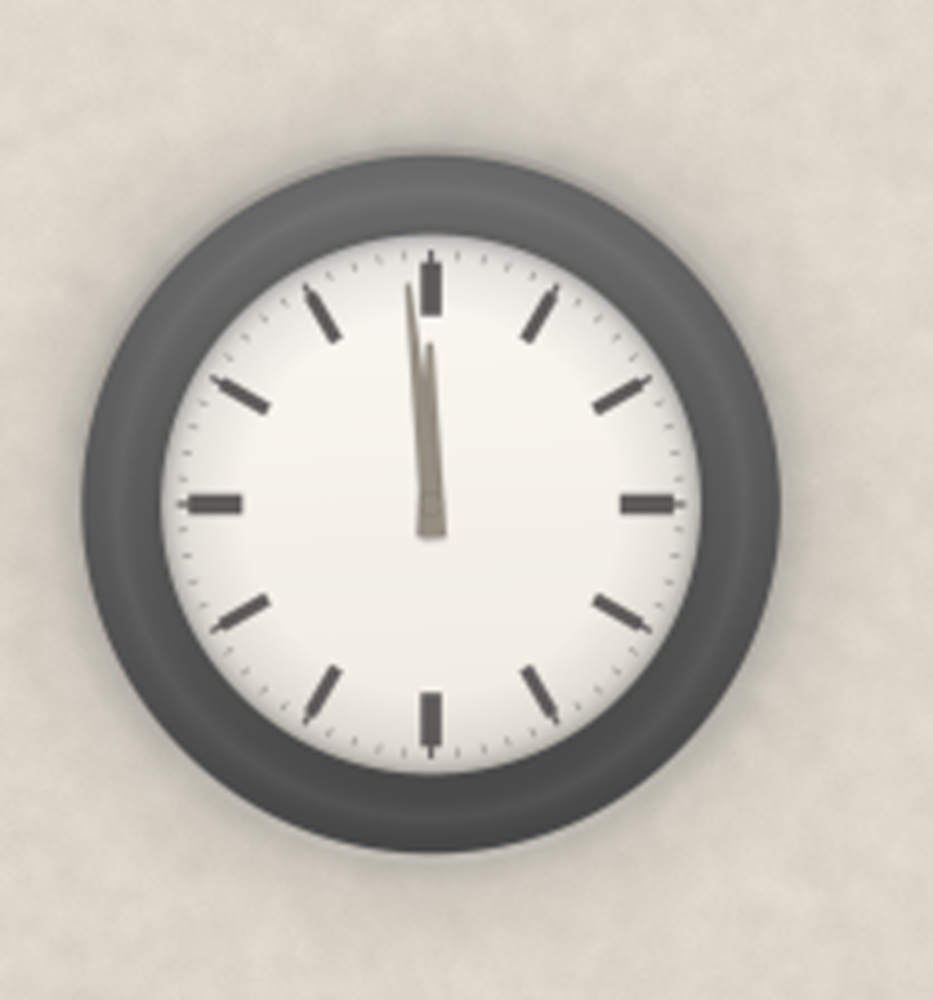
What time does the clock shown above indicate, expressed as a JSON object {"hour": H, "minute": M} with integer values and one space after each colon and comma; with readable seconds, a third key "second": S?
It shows {"hour": 11, "minute": 59}
